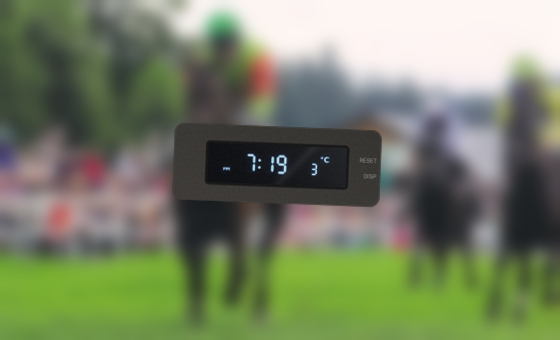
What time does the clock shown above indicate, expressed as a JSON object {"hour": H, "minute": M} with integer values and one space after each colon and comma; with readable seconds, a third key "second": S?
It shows {"hour": 7, "minute": 19}
